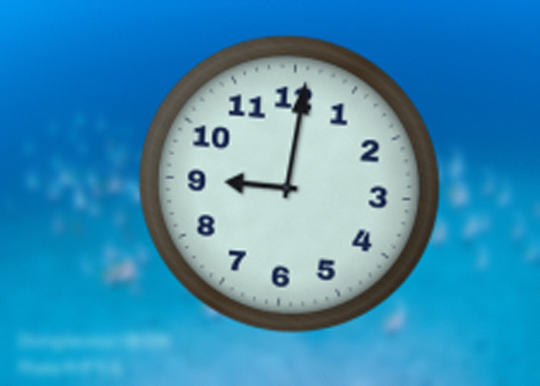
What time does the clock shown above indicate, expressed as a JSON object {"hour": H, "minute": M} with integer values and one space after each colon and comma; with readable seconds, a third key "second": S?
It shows {"hour": 9, "minute": 1}
